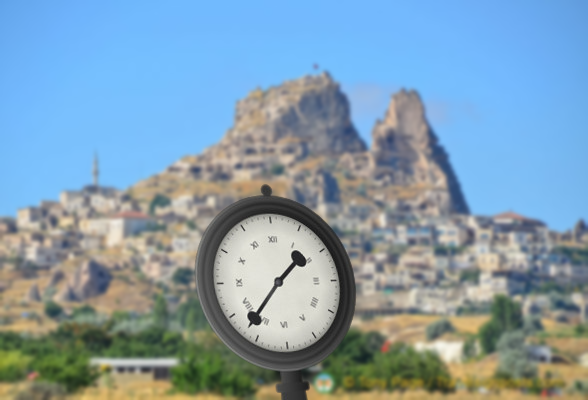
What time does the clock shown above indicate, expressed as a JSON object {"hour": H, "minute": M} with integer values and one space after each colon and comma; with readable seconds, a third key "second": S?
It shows {"hour": 1, "minute": 37}
